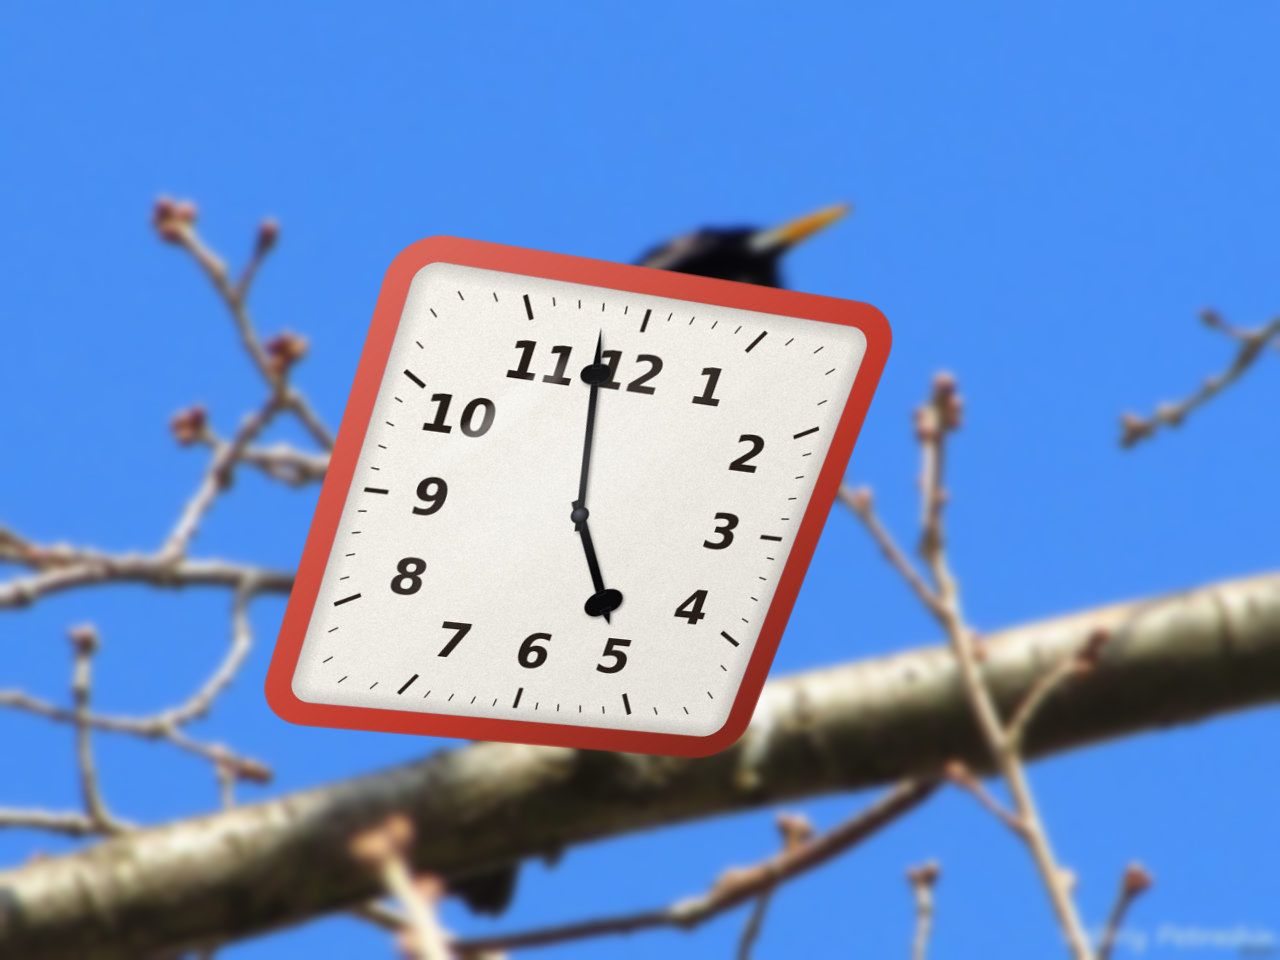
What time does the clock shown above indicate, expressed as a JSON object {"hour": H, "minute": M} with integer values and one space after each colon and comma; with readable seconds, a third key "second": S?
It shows {"hour": 4, "minute": 58}
